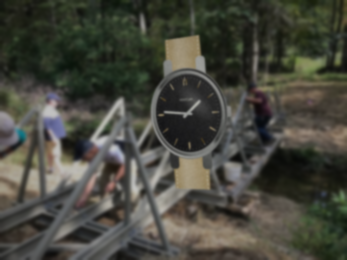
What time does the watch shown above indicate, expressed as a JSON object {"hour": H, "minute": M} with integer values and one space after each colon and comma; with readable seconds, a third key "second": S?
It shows {"hour": 1, "minute": 46}
